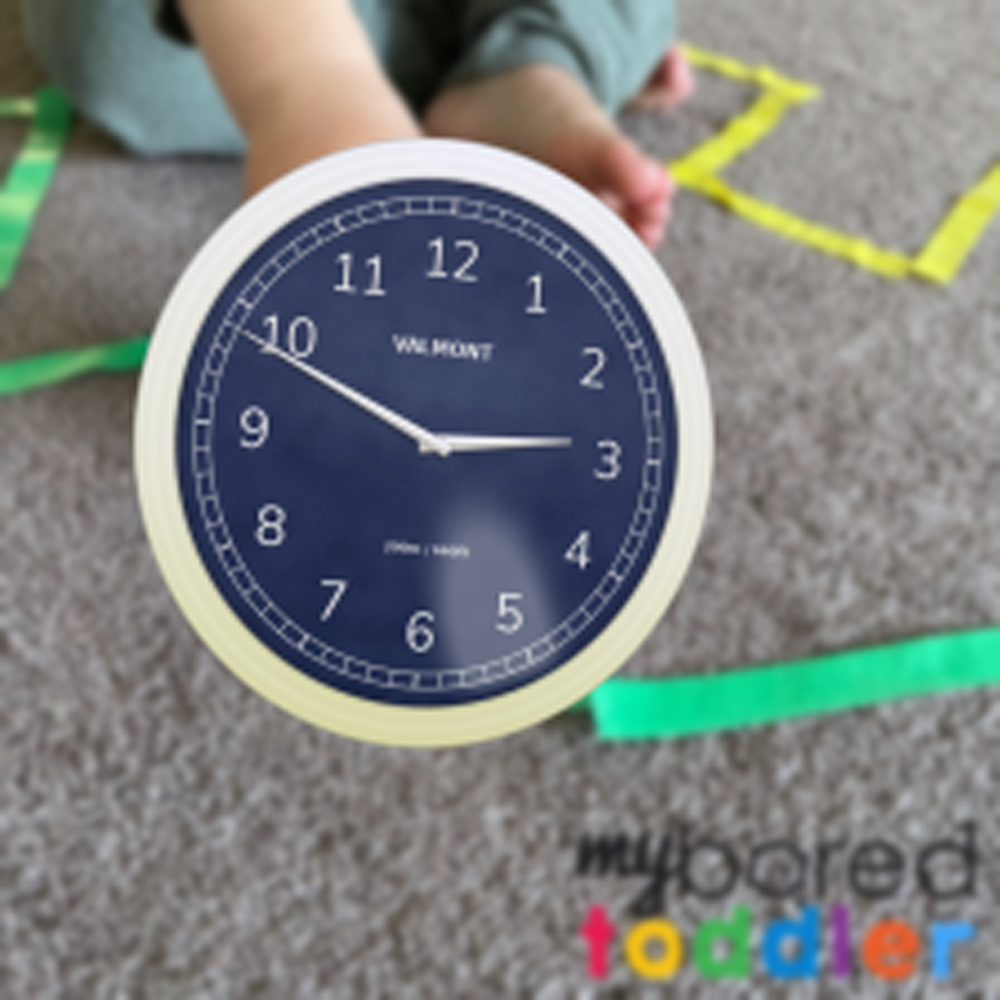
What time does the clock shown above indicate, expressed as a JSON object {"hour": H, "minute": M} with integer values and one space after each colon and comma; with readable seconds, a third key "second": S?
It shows {"hour": 2, "minute": 49}
